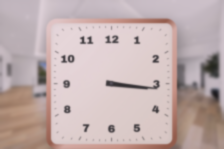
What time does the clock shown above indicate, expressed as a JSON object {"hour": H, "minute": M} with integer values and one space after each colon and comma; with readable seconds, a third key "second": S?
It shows {"hour": 3, "minute": 16}
